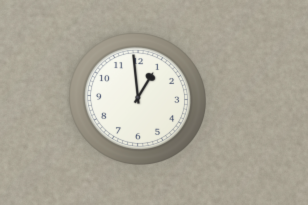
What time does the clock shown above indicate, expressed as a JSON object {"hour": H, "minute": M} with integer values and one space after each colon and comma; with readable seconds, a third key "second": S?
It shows {"hour": 12, "minute": 59}
